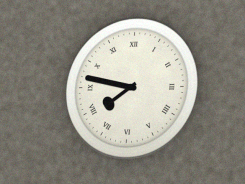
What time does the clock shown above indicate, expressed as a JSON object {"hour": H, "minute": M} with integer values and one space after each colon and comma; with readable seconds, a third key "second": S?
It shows {"hour": 7, "minute": 47}
